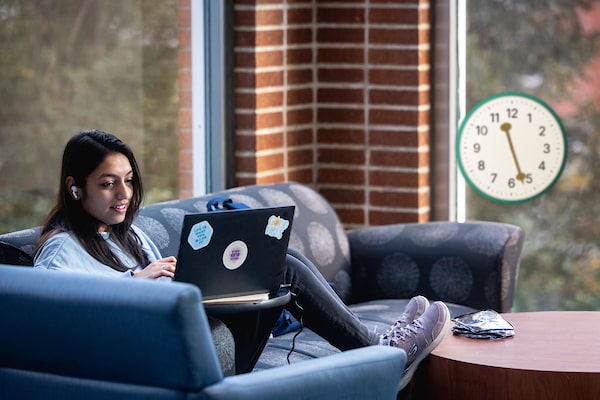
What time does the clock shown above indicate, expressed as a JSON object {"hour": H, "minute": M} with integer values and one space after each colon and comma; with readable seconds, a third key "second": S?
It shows {"hour": 11, "minute": 27}
